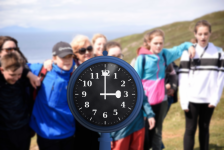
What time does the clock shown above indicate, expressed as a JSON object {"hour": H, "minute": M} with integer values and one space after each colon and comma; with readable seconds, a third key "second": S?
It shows {"hour": 3, "minute": 0}
